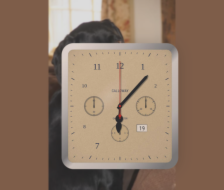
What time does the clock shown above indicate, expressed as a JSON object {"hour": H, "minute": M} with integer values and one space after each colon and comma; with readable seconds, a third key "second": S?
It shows {"hour": 6, "minute": 7}
